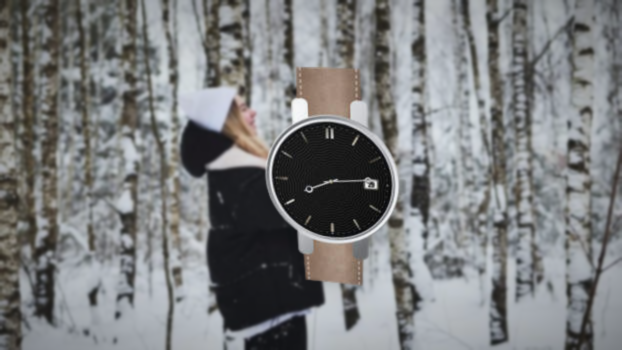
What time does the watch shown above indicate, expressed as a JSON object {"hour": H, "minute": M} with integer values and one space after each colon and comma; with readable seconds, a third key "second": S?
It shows {"hour": 8, "minute": 14}
